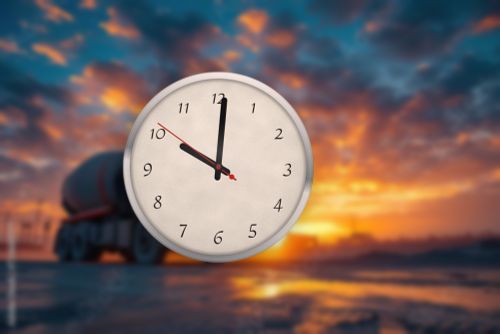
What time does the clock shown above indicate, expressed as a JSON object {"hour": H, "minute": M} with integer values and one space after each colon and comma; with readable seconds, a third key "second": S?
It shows {"hour": 10, "minute": 0, "second": 51}
